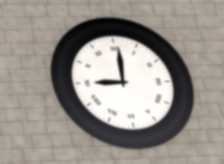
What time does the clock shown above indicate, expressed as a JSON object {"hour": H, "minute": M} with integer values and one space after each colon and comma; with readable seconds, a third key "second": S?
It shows {"hour": 9, "minute": 1}
